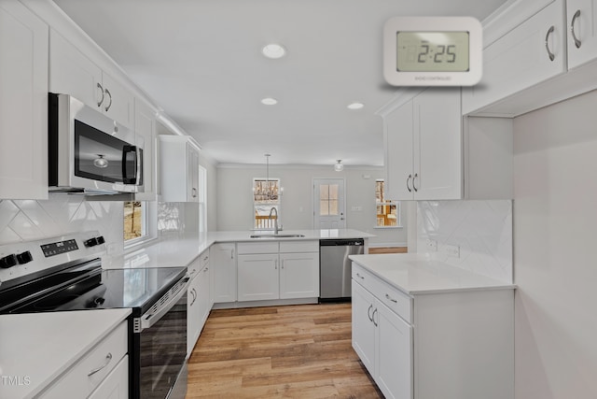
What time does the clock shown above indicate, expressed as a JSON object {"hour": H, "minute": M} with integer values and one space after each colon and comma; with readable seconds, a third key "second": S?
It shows {"hour": 2, "minute": 25}
